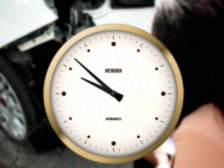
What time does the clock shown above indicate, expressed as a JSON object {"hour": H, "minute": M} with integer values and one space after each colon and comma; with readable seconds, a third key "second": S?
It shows {"hour": 9, "minute": 52}
